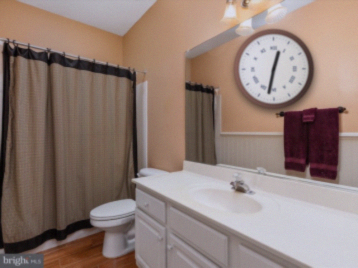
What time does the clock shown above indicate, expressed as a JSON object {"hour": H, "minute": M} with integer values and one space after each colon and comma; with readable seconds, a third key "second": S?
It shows {"hour": 12, "minute": 32}
